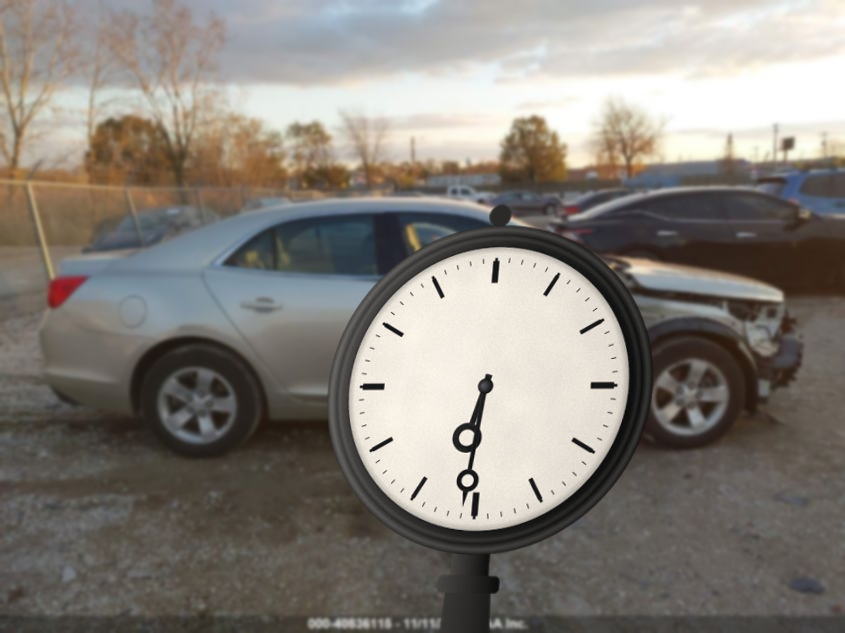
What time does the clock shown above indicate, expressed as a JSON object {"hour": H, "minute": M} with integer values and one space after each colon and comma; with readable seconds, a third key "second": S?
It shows {"hour": 6, "minute": 31}
